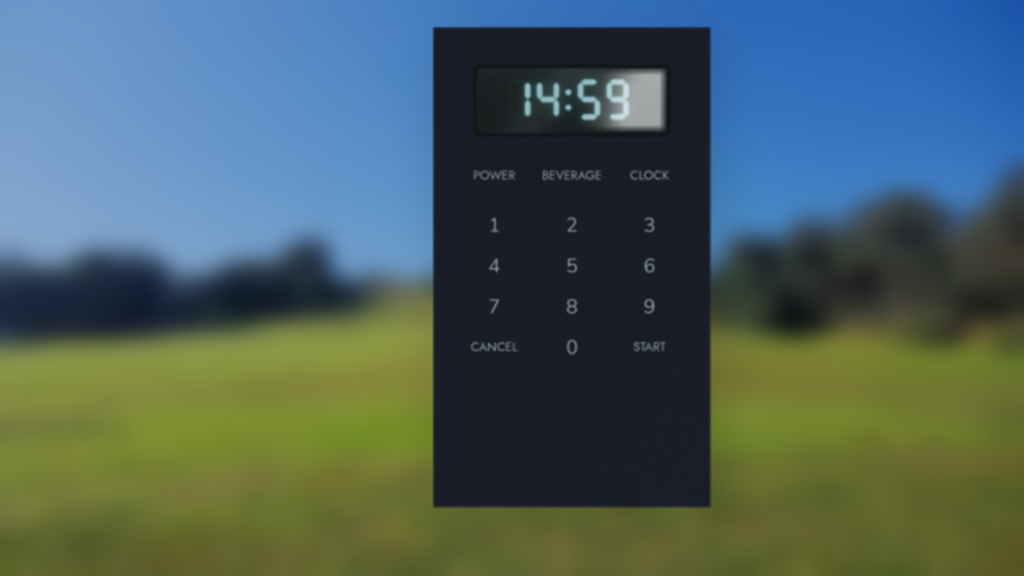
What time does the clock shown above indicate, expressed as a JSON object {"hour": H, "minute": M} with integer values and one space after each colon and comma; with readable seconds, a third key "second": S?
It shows {"hour": 14, "minute": 59}
